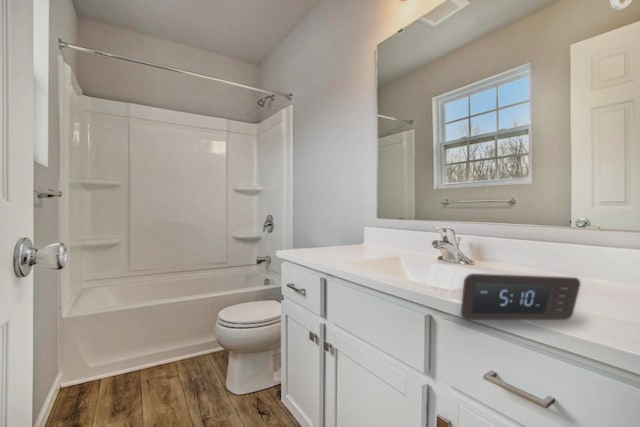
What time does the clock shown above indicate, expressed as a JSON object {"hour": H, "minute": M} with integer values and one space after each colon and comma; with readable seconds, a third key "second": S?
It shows {"hour": 5, "minute": 10}
